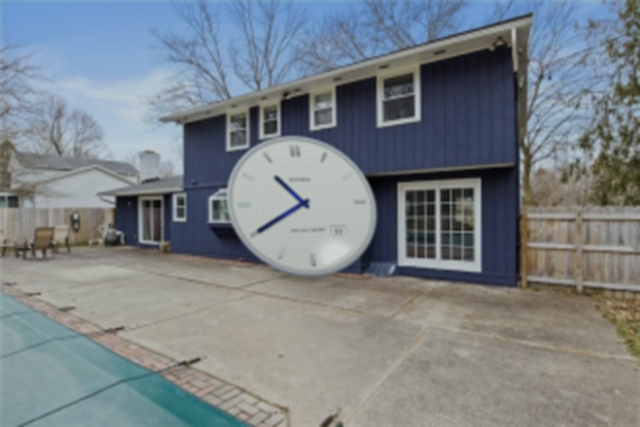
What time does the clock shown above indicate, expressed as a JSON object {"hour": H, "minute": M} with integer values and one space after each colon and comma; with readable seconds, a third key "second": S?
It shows {"hour": 10, "minute": 40}
